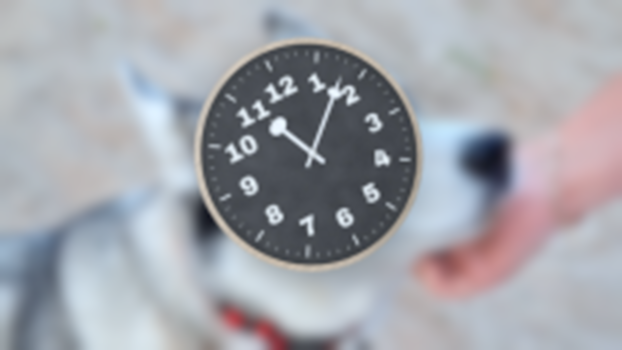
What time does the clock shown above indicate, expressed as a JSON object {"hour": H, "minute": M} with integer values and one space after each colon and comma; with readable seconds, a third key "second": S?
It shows {"hour": 11, "minute": 8}
